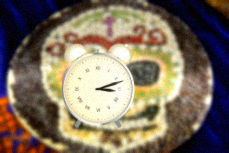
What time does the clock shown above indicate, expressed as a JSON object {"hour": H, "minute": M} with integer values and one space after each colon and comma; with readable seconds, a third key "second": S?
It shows {"hour": 3, "minute": 12}
